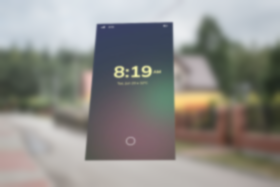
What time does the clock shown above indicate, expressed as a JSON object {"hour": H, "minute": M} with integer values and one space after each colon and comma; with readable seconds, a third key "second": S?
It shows {"hour": 8, "minute": 19}
